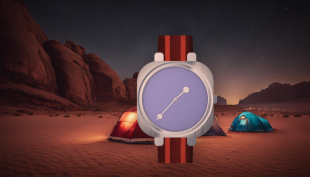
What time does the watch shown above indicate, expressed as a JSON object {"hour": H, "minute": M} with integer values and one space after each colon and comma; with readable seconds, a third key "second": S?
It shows {"hour": 1, "minute": 37}
